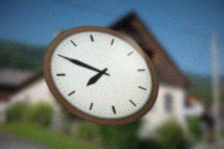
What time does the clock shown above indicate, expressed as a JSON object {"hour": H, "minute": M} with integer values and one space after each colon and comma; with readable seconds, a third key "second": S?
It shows {"hour": 7, "minute": 50}
